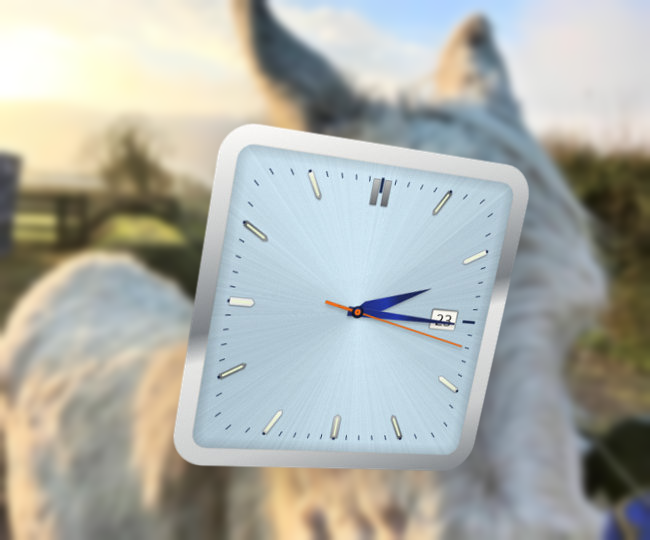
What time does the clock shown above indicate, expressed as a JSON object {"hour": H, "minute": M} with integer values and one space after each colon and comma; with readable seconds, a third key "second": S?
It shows {"hour": 2, "minute": 15, "second": 17}
